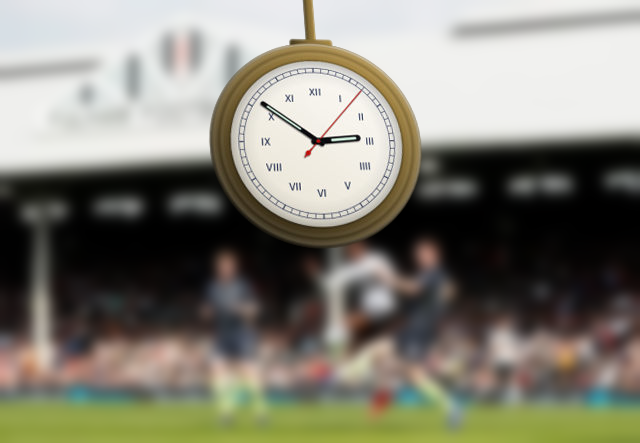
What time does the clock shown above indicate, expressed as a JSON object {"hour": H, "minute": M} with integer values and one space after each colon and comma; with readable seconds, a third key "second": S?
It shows {"hour": 2, "minute": 51, "second": 7}
